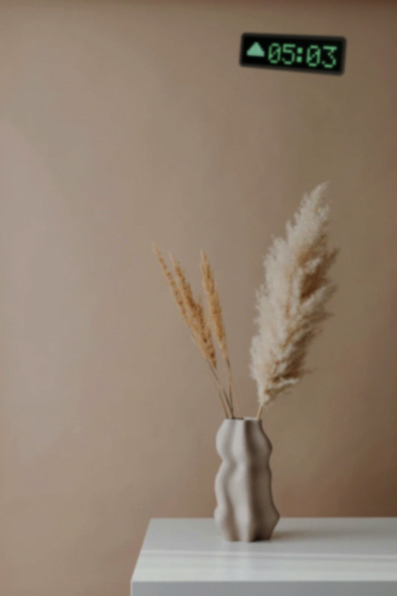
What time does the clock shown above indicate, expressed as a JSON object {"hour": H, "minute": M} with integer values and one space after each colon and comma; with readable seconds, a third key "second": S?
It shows {"hour": 5, "minute": 3}
